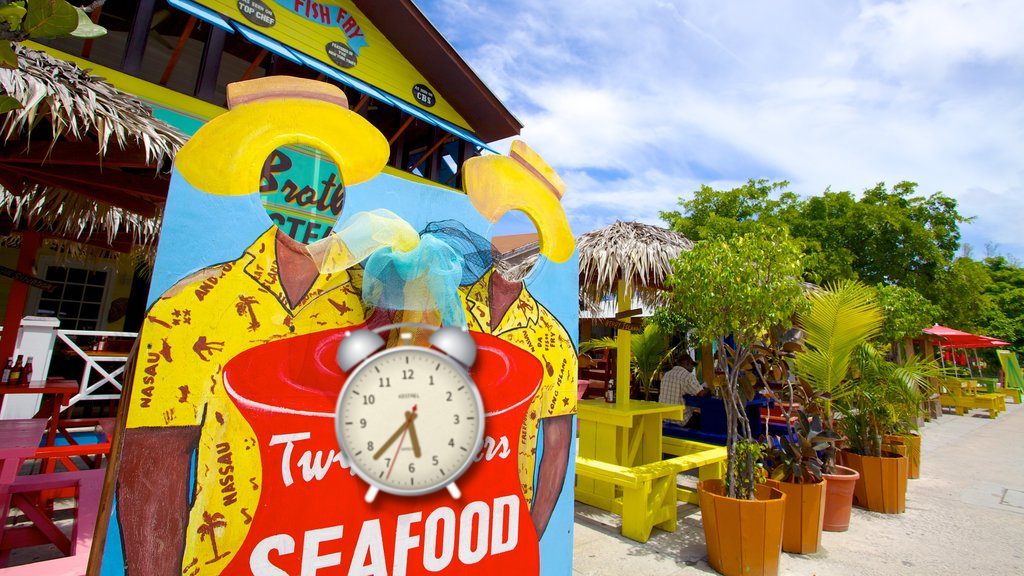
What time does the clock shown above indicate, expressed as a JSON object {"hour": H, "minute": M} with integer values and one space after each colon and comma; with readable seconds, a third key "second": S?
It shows {"hour": 5, "minute": 37, "second": 34}
